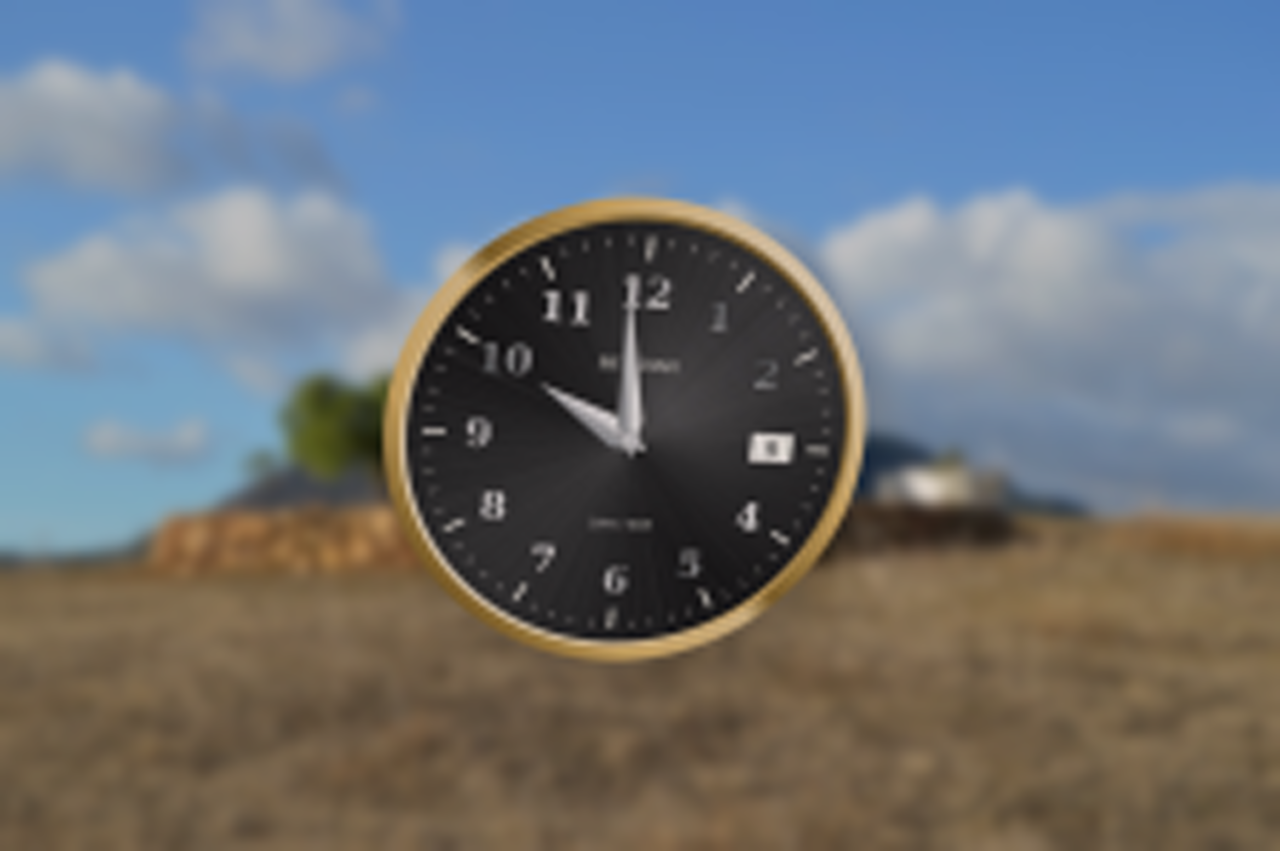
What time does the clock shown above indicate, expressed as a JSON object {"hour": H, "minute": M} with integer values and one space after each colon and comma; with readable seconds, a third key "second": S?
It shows {"hour": 9, "minute": 59}
